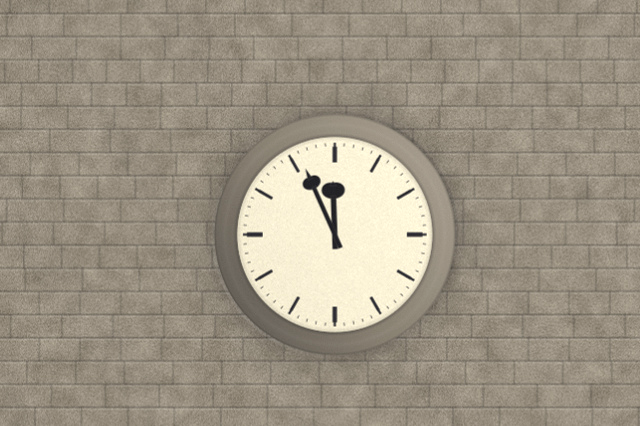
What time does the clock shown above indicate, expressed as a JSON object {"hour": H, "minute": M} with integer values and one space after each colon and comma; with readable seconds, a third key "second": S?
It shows {"hour": 11, "minute": 56}
